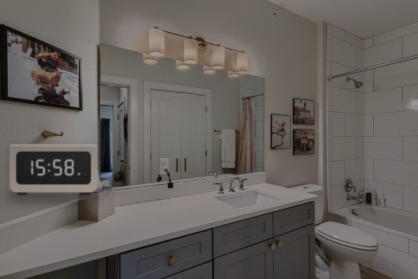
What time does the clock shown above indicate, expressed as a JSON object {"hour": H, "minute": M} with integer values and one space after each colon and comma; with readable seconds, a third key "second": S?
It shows {"hour": 15, "minute": 58}
